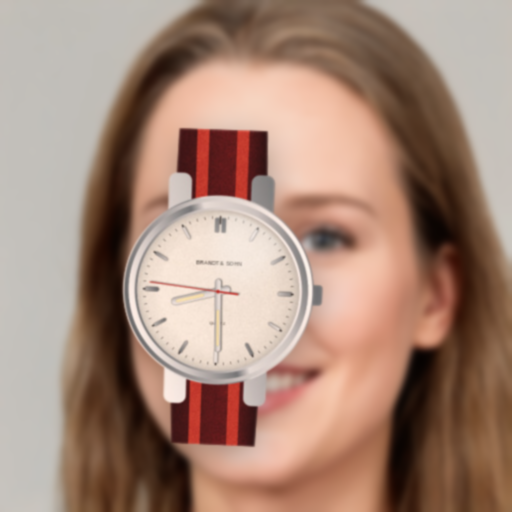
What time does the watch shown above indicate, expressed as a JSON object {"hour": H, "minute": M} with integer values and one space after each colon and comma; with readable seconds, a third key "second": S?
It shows {"hour": 8, "minute": 29, "second": 46}
